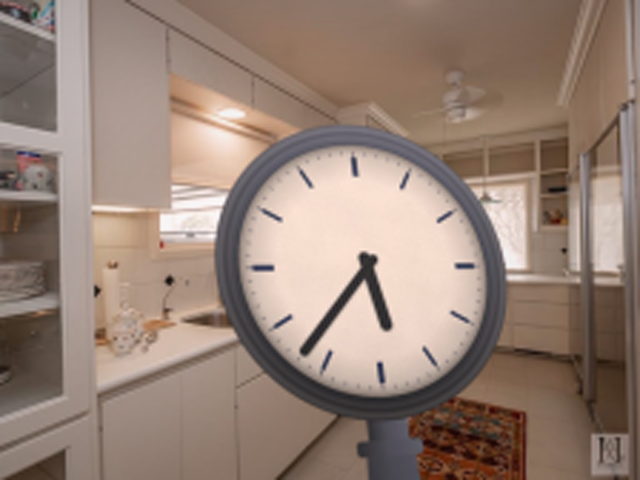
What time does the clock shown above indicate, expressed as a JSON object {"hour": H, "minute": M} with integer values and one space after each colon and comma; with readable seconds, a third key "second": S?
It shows {"hour": 5, "minute": 37}
